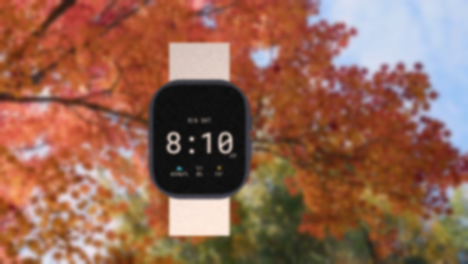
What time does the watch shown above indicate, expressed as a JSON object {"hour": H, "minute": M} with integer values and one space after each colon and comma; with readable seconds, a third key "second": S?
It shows {"hour": 8, "minute": 10}
